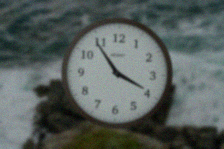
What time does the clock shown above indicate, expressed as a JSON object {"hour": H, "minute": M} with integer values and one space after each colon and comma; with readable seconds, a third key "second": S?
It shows {"hour": 3, "minute": 54}
